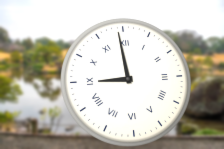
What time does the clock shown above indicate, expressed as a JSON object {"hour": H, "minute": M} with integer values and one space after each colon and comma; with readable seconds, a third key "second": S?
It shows {"hour": 8, "minute": 59}
